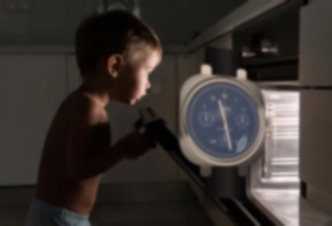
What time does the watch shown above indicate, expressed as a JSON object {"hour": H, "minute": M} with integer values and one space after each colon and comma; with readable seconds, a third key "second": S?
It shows {"hour": 11, "minute": 28}
